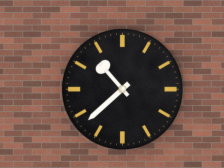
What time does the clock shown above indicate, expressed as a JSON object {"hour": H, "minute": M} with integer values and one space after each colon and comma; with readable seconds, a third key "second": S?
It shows {"hour": 10, "minute": 38}
